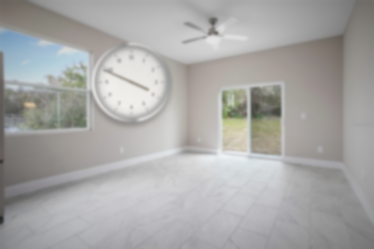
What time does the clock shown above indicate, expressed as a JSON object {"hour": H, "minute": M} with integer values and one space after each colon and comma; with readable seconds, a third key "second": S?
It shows {"hour": 3, "minute": 49}
